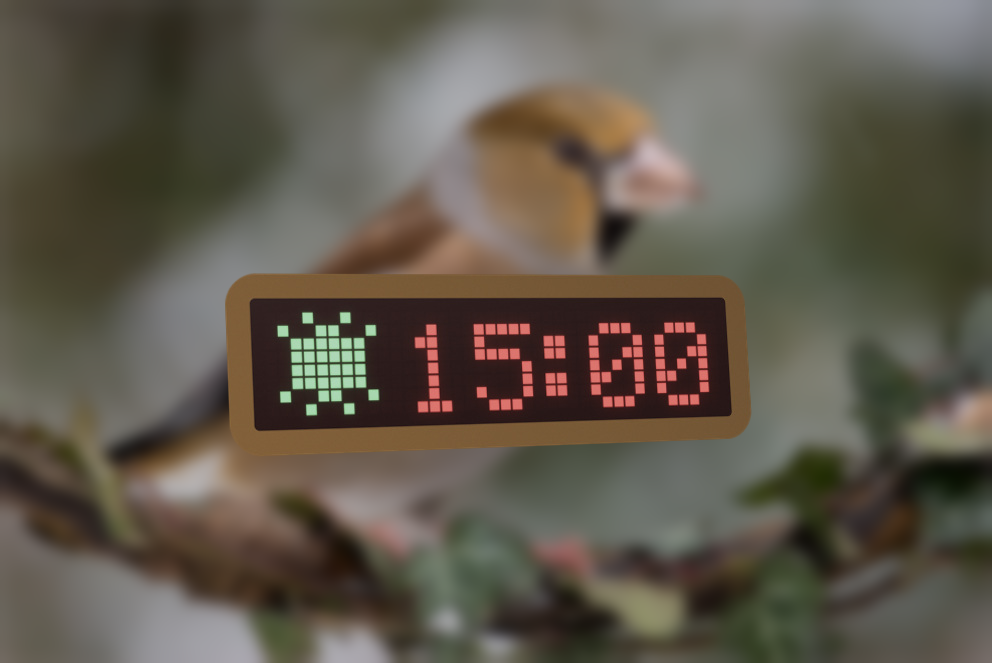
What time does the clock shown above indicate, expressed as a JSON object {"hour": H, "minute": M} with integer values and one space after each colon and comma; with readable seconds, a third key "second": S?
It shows {"hour": 15, "minute": 0}
